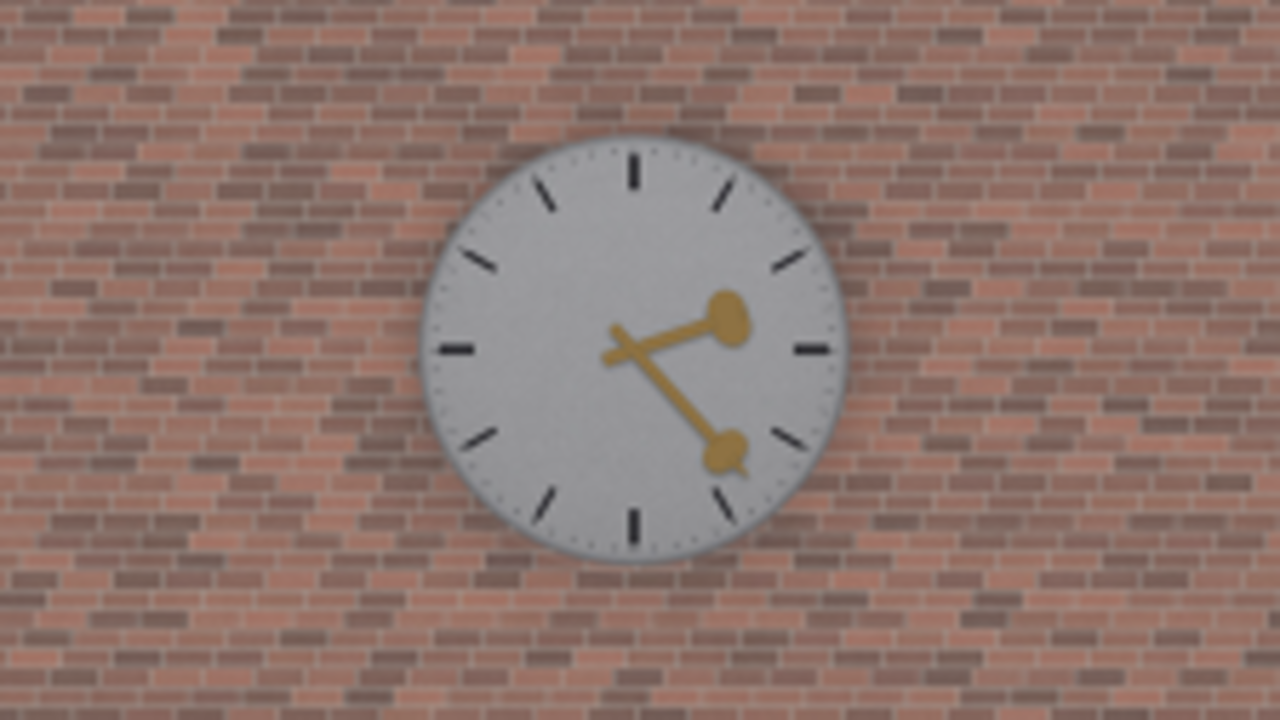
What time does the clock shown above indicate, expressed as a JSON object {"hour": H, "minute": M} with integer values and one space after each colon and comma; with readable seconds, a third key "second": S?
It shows {"hour": 2, "minute": 23}
